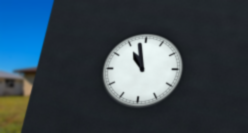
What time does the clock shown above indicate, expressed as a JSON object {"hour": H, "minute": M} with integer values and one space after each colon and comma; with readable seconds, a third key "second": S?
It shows {"hour": 10, "minute": 58}
